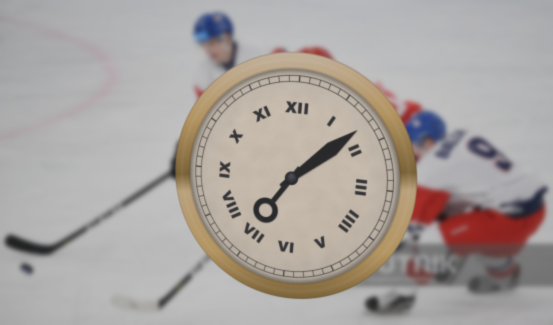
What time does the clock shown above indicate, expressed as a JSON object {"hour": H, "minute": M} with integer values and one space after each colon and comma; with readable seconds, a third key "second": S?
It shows {"hour": 7, "minute": 8}
